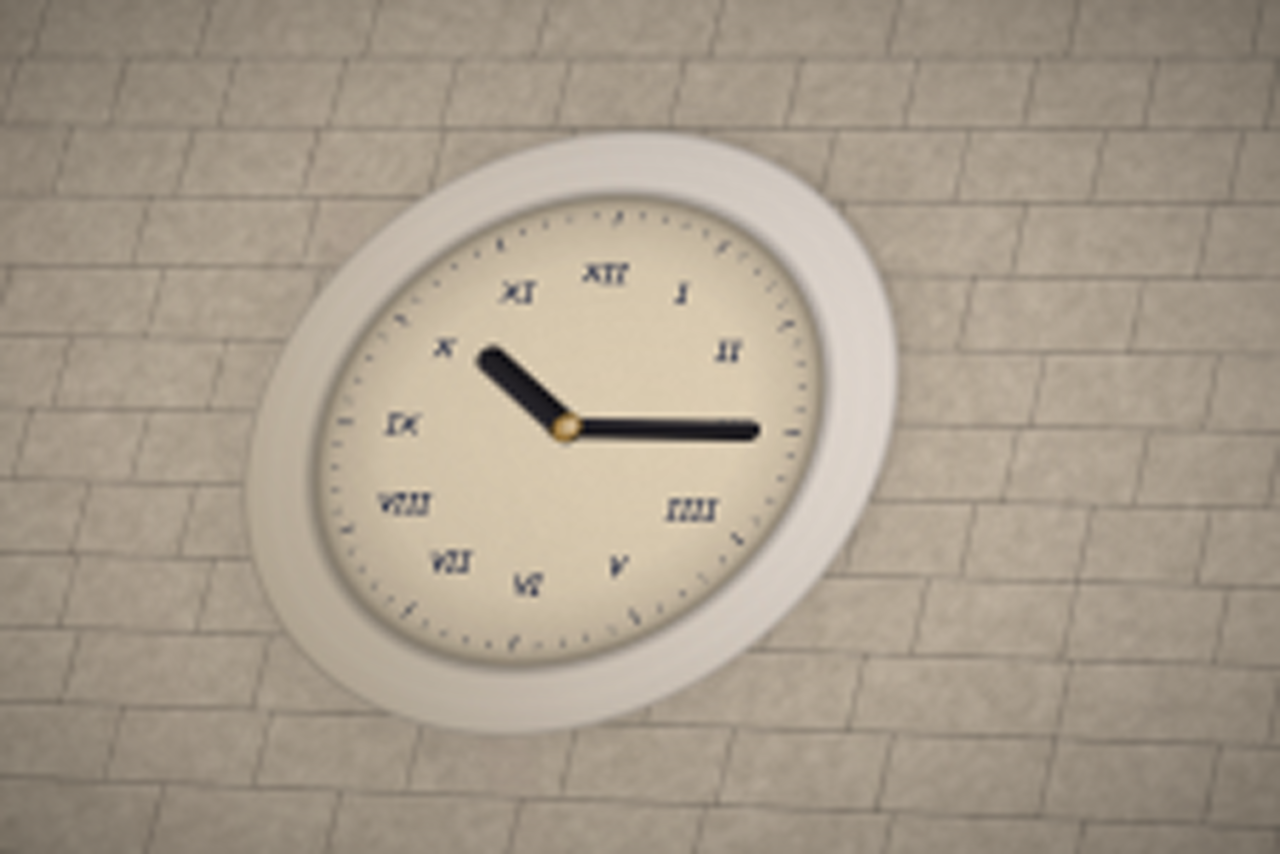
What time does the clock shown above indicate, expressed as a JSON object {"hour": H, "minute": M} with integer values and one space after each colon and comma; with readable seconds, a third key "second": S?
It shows {"hour": 10, "minute": 15}
